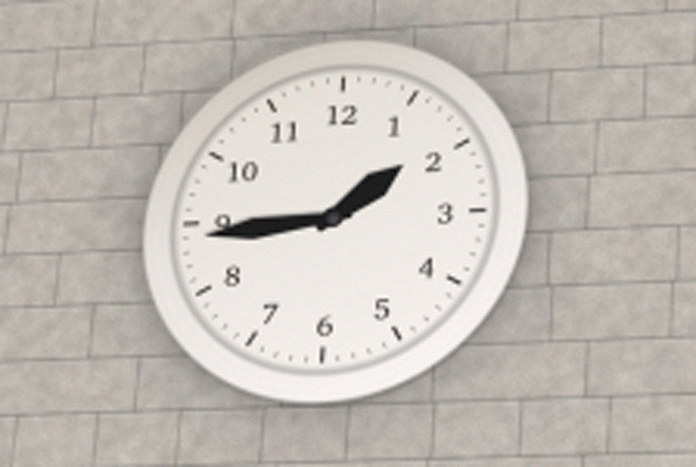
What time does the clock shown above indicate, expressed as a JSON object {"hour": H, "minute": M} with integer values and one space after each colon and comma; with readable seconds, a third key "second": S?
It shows {"hour": 1, "minute": 44}
